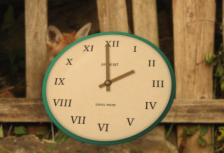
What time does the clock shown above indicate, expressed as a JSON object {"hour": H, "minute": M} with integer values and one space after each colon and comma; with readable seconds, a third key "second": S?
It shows {"hour": 1, "minute": 59}
